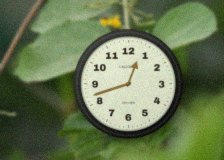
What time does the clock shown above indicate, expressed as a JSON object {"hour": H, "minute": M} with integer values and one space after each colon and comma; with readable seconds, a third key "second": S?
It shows {"hour": 12, "minute": 42}
